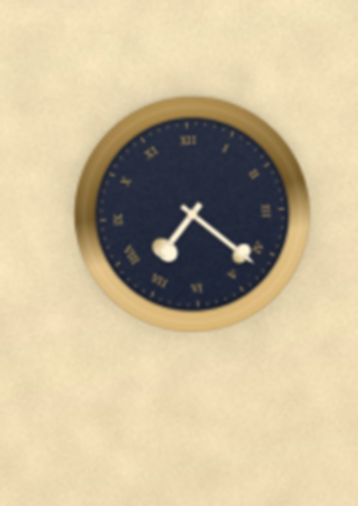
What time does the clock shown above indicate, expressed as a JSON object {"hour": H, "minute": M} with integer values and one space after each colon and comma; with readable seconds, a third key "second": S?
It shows {"hour": 7, "minute": 22}
